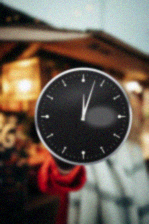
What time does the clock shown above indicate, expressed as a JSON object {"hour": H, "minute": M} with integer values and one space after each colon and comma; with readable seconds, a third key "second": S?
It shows {"hour": 12, "minute": 3}
